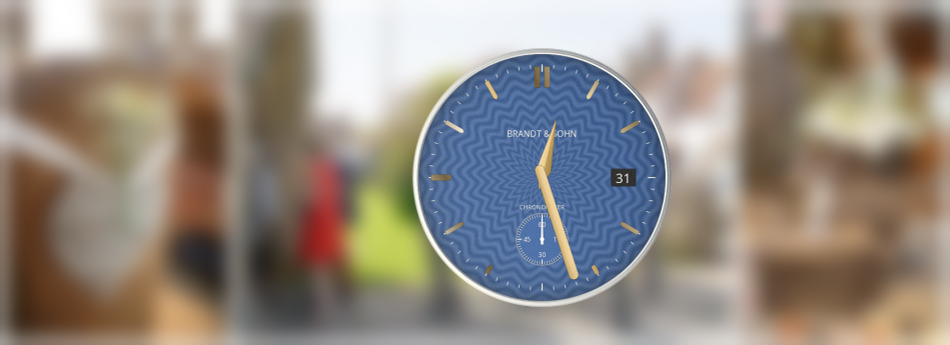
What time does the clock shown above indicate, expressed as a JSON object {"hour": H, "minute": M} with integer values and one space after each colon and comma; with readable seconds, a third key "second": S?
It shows {"hour": 12, "minute": 27}
